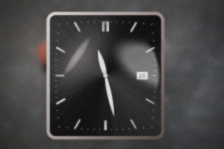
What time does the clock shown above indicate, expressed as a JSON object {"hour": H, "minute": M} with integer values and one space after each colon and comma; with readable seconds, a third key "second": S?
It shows {"hour": 11, "minute": 28}
